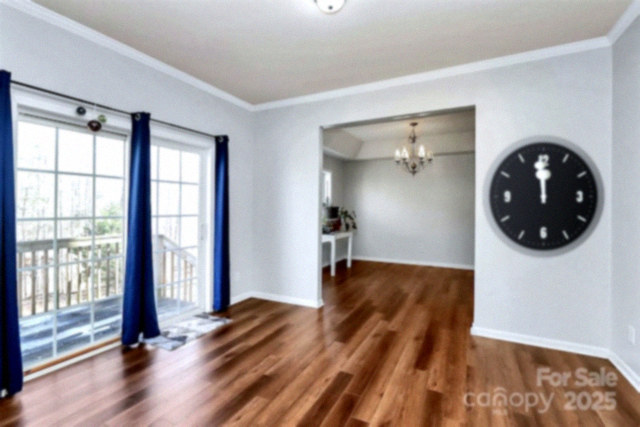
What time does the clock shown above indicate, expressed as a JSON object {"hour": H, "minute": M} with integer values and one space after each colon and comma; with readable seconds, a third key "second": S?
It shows {"hour": 11, "minute": 59}
